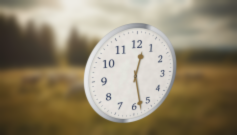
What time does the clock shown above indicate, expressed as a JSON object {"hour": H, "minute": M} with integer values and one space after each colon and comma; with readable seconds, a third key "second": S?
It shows {"hour": 12, "minute": 28}
